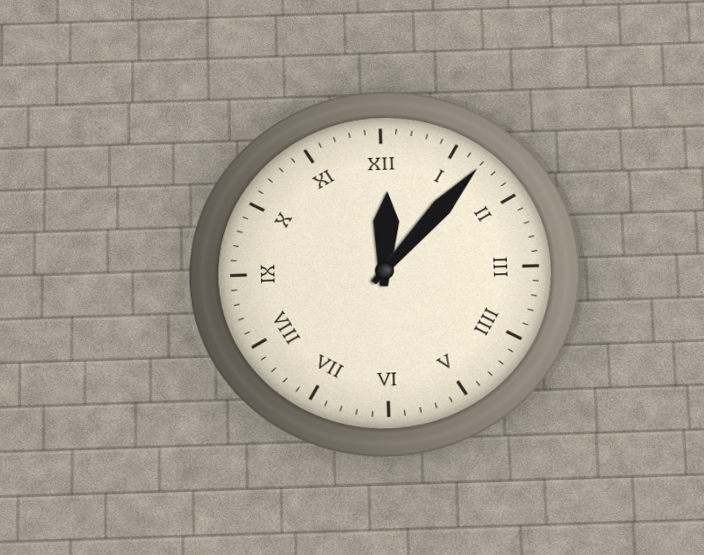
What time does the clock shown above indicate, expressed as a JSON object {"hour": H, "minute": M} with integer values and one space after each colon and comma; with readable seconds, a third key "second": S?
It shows {"hour": 12, "minute": 7}
